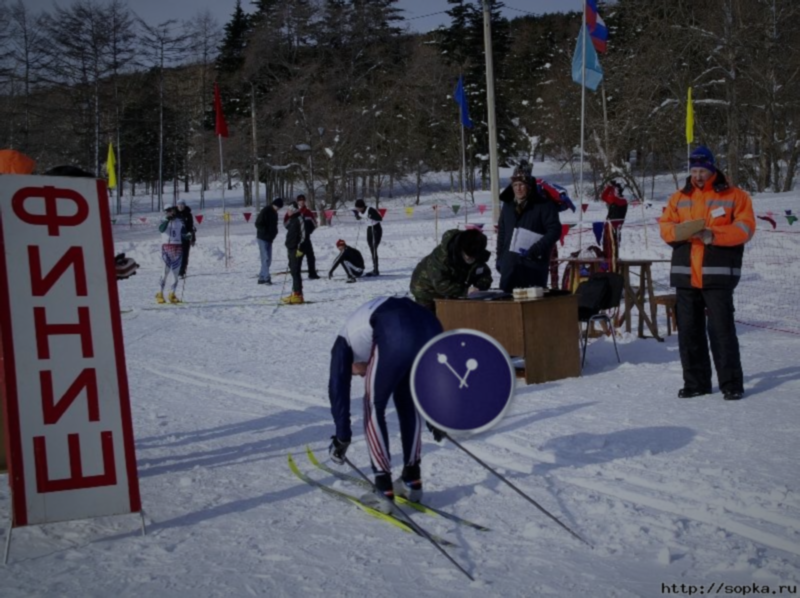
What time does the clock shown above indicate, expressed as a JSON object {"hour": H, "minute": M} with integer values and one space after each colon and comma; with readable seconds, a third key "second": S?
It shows {"hour": 12, "minute": 53}
